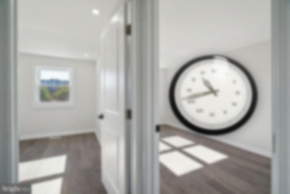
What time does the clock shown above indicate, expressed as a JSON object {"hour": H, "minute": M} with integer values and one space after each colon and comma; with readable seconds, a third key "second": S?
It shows {"hour": 10, "minute": 42}
